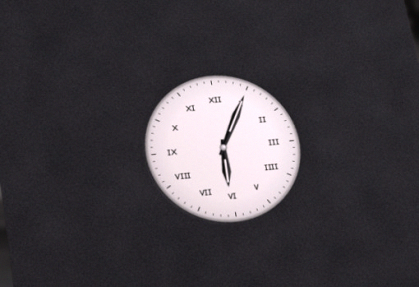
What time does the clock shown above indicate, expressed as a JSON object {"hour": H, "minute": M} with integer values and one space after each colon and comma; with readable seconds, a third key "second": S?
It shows {"hour": 6, "minute": 5}
